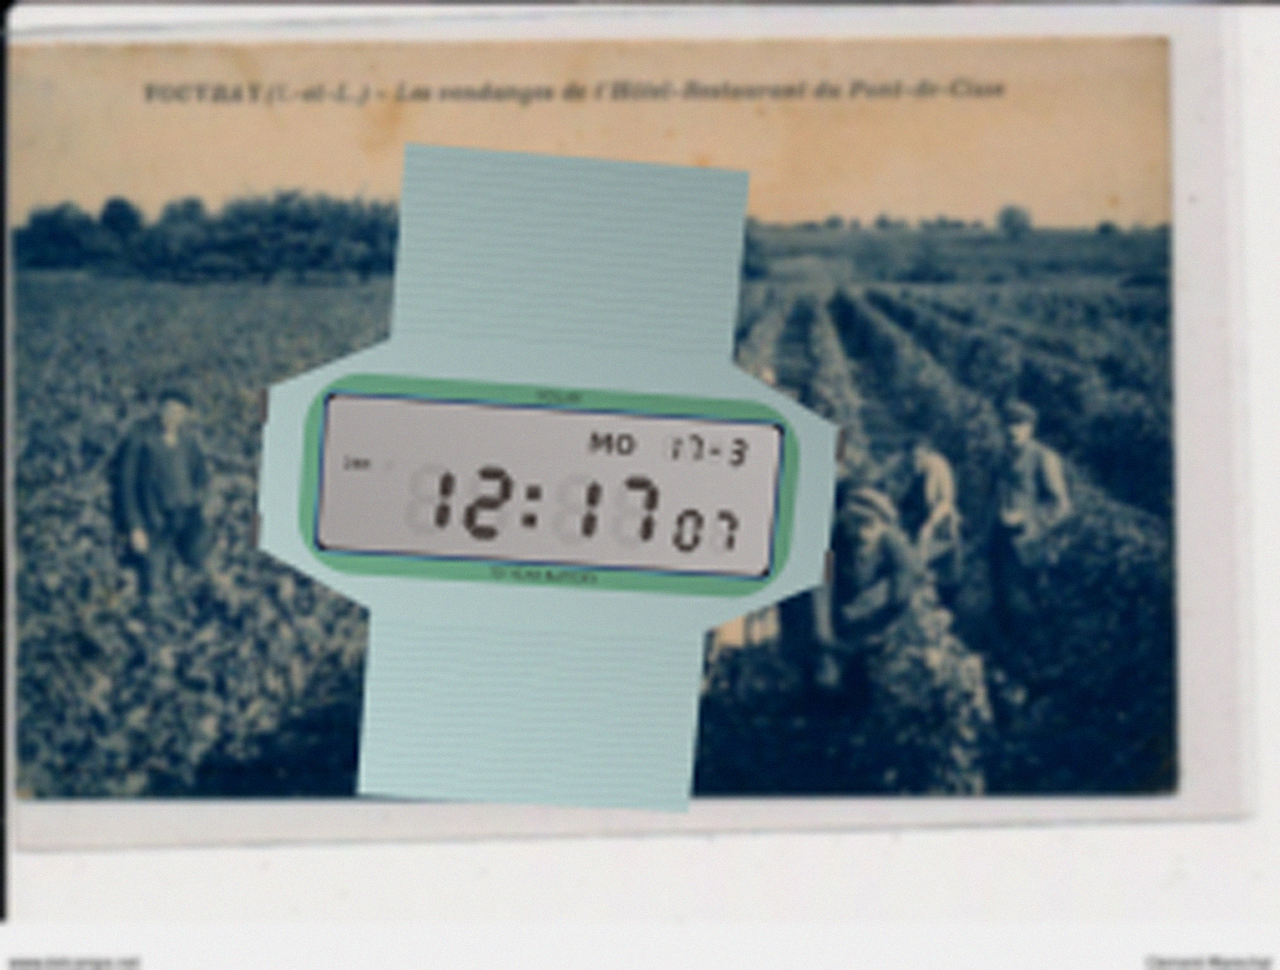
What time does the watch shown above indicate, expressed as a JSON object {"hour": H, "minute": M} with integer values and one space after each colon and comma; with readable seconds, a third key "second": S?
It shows {"hour": 12, "minute": 17, "second": 7}
